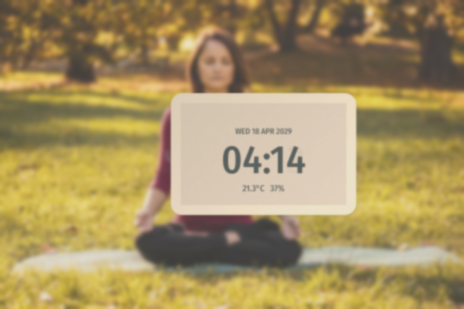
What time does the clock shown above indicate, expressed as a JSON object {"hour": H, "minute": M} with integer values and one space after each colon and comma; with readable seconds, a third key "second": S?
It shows {"hour": 4, "minute": 14}
